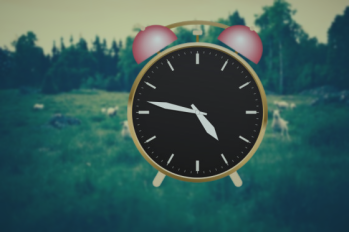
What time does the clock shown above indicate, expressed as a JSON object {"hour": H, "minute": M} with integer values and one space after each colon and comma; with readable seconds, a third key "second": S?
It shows {"hour": 4, "minute": 47}
